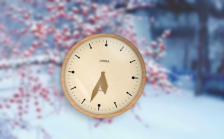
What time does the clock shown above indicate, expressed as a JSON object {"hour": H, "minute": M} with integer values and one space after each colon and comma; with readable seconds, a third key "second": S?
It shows {"hour": 5, "minute": 33}
